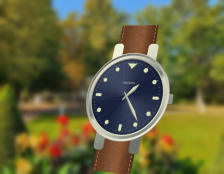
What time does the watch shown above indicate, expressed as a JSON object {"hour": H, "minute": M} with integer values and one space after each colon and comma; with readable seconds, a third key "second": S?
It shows {"hour": 1, "minute": 24}
